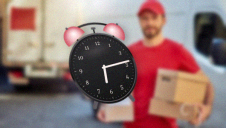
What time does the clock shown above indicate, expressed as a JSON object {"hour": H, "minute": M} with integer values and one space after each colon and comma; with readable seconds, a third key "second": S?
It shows {"hour": 6, "minute": 14}
